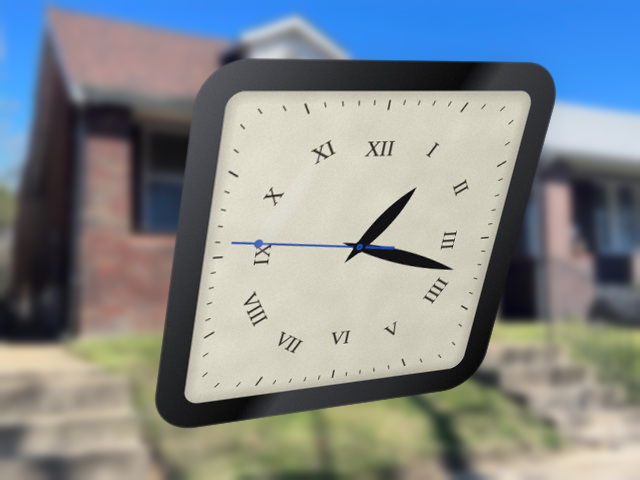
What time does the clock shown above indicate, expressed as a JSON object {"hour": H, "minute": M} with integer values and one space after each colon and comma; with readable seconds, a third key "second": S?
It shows {"hour": 1, "minute": 17, "second": 46}
